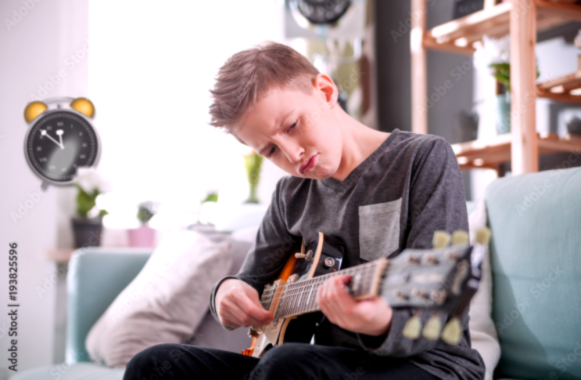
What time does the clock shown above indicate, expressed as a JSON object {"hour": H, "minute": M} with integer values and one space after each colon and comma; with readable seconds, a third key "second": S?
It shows {"hour": 11, "minute": 52}
